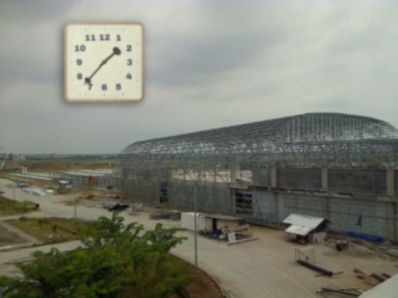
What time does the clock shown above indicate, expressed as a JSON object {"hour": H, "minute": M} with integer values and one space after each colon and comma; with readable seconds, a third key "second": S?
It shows {"hour": 1, "minute": 37}
